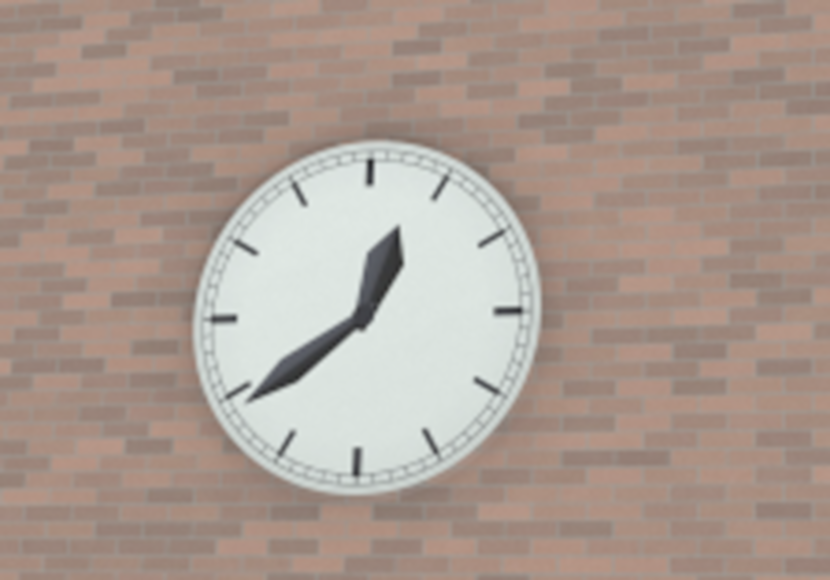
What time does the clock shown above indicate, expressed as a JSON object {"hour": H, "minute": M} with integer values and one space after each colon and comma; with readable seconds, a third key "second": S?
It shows {"hour": 12, "minute": 39}
